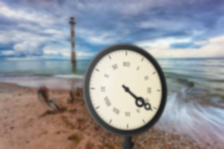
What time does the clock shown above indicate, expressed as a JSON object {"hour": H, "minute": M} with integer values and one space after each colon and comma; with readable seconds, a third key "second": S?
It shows {"hour": 4, "minute": 21}
